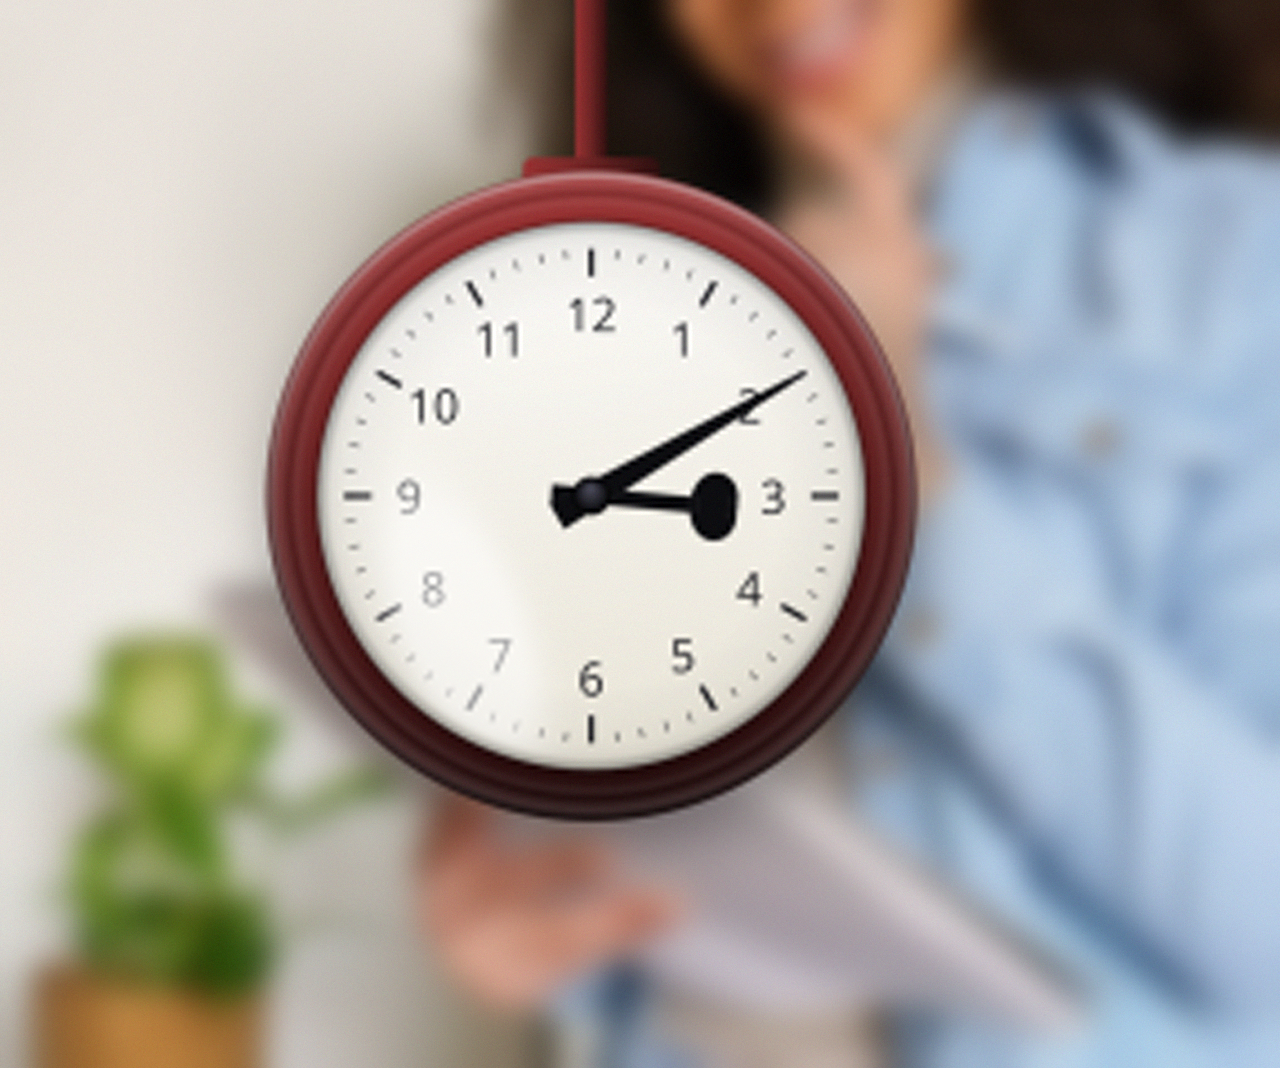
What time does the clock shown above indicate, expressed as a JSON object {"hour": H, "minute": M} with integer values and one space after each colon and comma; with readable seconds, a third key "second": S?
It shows {"hour": 3, "minute": 10}
